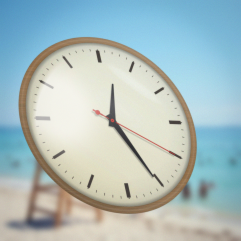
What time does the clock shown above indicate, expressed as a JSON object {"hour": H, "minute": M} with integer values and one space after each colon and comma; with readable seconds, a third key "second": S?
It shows {"hour": 12, "minute": 25, "second": 20}
